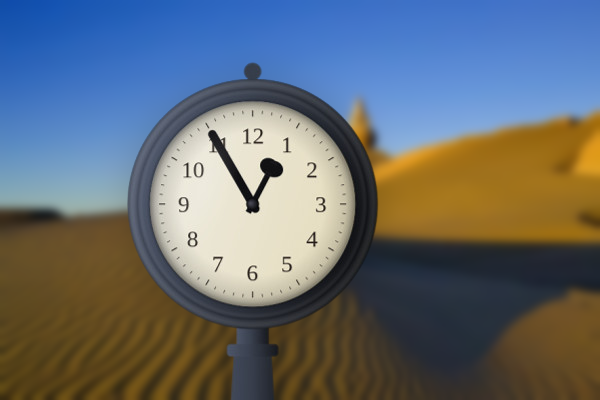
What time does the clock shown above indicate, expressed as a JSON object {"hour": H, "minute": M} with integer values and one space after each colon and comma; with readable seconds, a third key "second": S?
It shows {"hour": 12, "minute": 55}
